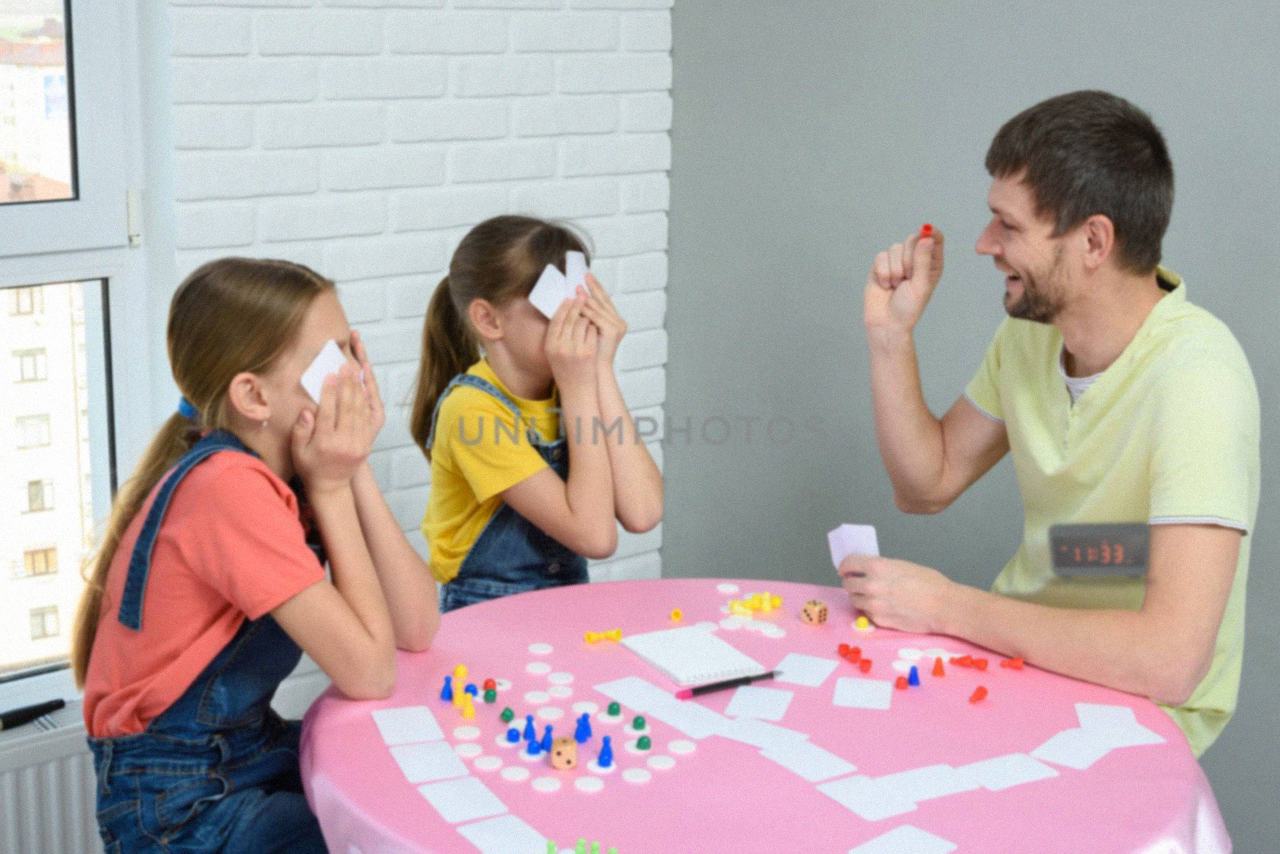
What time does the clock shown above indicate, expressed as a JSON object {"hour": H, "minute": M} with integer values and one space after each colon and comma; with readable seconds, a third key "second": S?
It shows {"hour": 11, "minute": 33}
